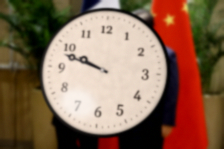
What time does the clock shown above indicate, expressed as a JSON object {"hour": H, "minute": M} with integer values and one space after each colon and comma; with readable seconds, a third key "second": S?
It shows {"hour": 9, "minute": 48}
